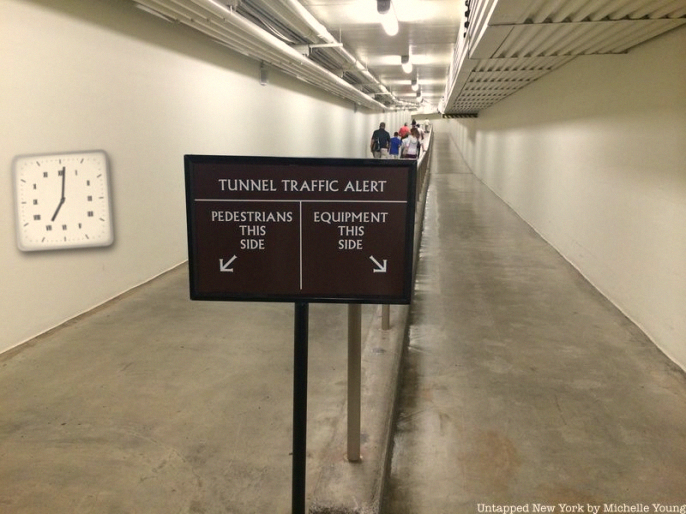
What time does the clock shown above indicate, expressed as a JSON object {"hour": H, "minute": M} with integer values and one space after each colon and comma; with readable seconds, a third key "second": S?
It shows {"hour": 7, "minute": 1}
